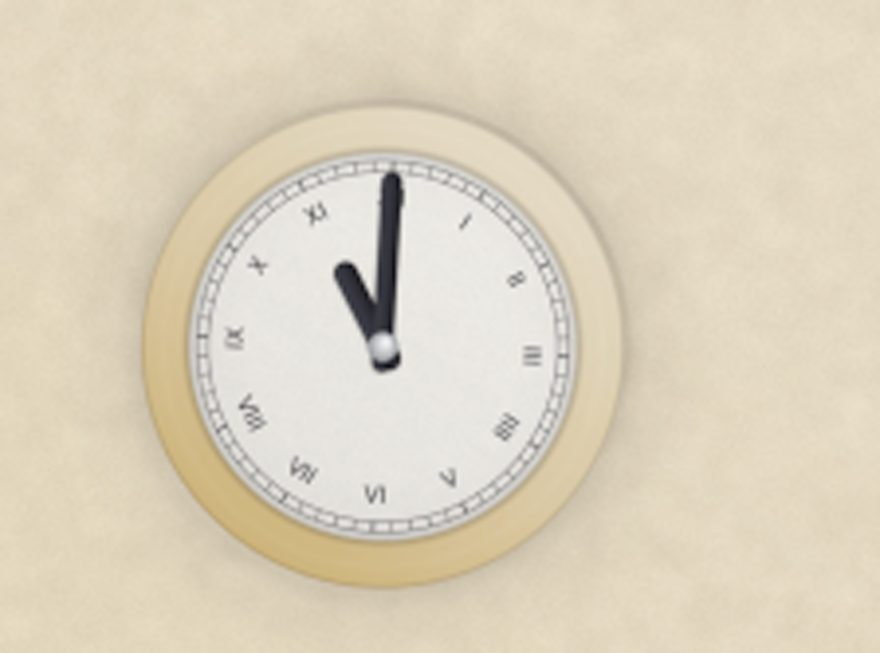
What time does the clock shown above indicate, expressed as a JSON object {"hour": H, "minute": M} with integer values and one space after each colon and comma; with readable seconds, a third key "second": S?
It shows {"hour": 11, "minute": 0}
